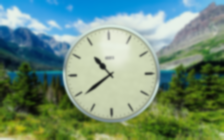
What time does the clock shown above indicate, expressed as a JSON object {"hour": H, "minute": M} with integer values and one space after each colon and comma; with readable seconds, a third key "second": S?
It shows {"hour": 10, "minute": 39}
